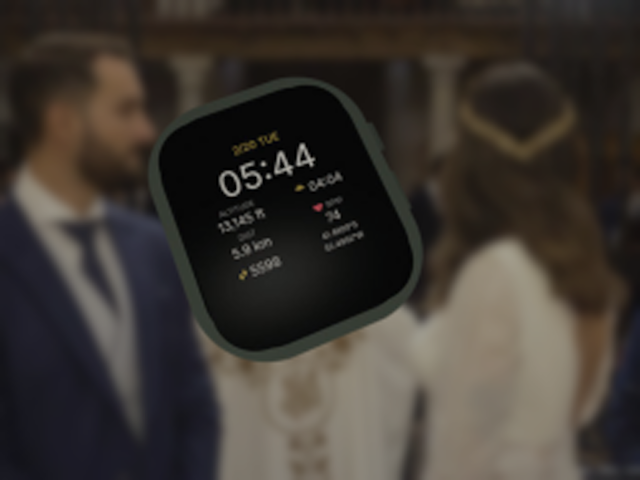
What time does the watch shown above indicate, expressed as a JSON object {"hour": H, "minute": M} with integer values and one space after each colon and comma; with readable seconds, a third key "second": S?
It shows {"hour": 5, "minute": 44}
